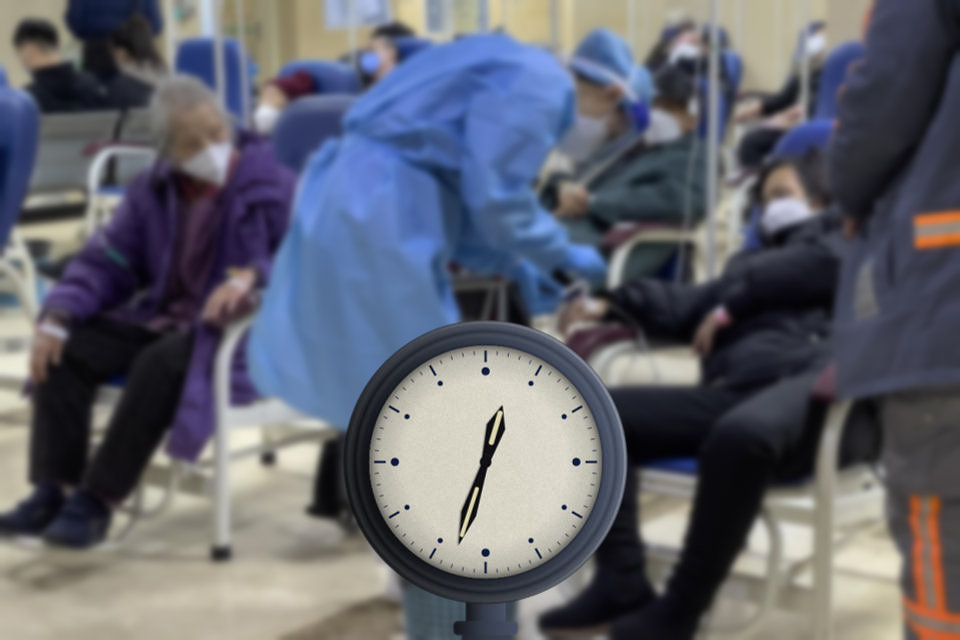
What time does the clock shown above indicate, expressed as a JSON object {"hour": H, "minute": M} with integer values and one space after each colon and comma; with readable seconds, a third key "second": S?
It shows {"hour": 12, "minute": 33}
